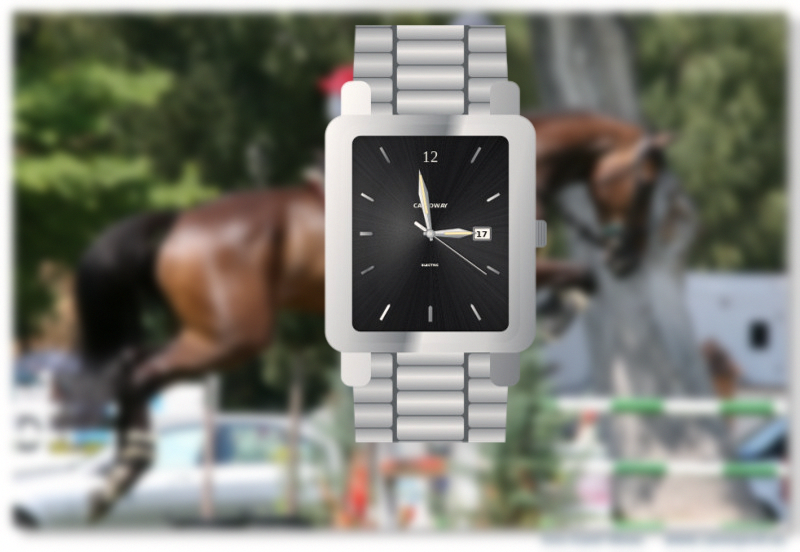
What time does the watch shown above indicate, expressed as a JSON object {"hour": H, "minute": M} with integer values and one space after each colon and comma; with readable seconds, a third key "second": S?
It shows {"hour": 2, "minute": 58, "second": 21}
